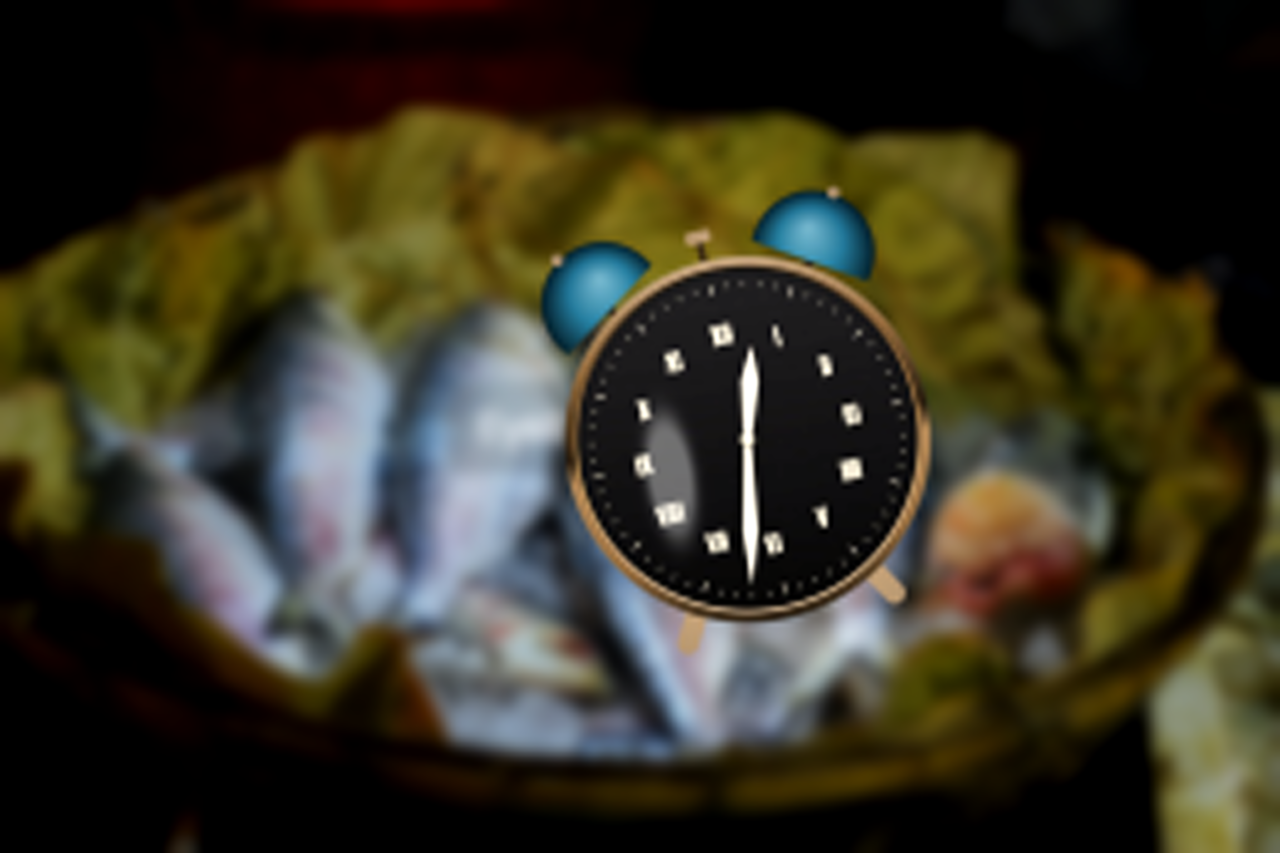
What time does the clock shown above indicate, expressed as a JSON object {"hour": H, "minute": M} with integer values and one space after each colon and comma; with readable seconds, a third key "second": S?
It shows {"hour": 12, "minute": 32}
